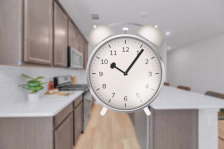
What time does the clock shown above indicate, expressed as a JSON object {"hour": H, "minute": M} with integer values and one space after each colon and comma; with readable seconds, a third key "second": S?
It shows {"hour": 10, "minute": 6}
